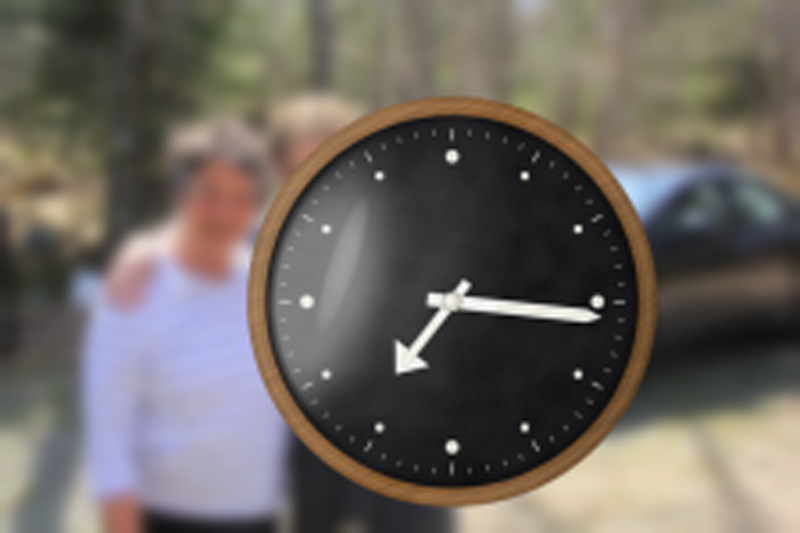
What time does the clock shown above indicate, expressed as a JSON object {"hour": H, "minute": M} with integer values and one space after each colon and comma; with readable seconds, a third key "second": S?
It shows {"hour": 7, "minute": 16}
